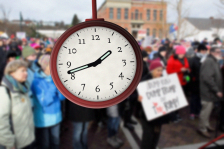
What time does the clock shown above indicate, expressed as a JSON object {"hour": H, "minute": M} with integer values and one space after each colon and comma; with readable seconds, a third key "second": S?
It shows {"hour": 1, "minute": 42}
